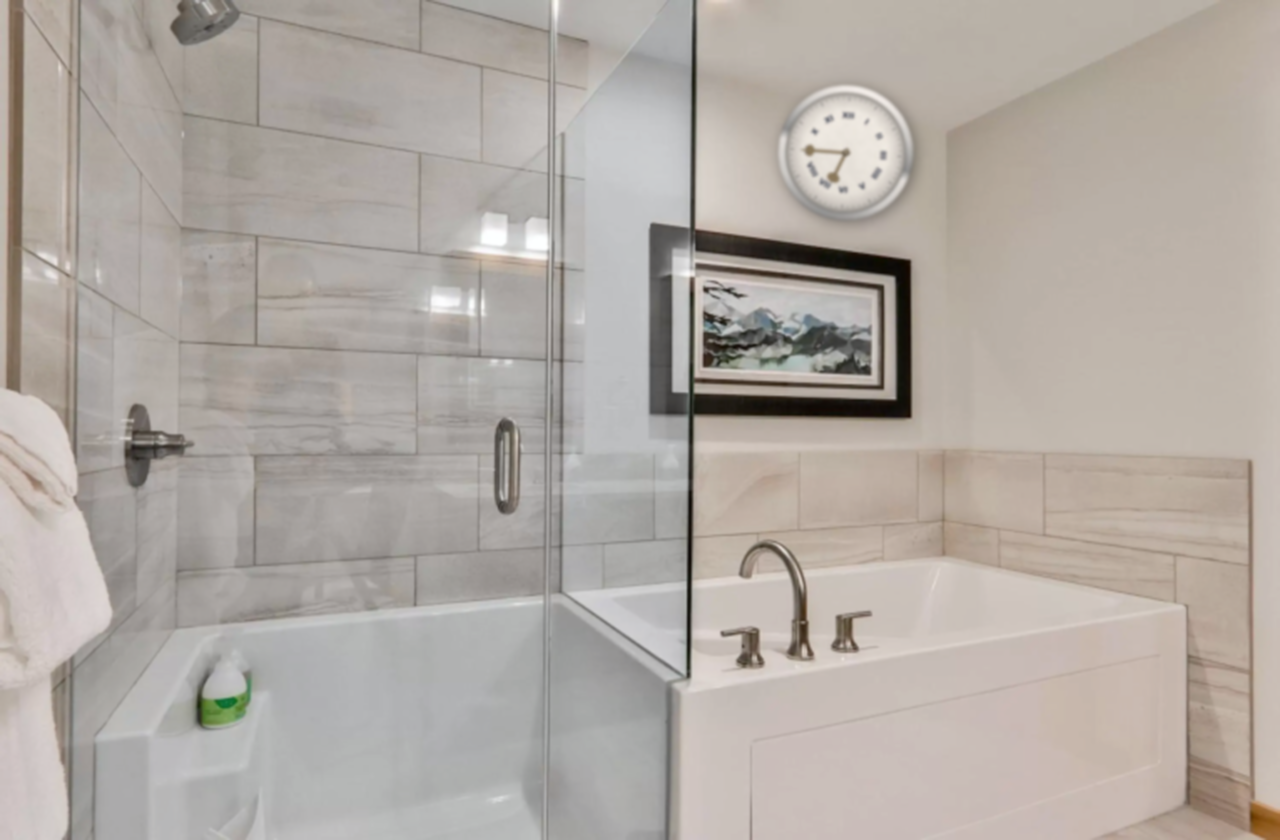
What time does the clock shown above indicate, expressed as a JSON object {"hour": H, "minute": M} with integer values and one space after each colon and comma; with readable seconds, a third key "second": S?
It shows {"hour": 6, "minute": 45}
